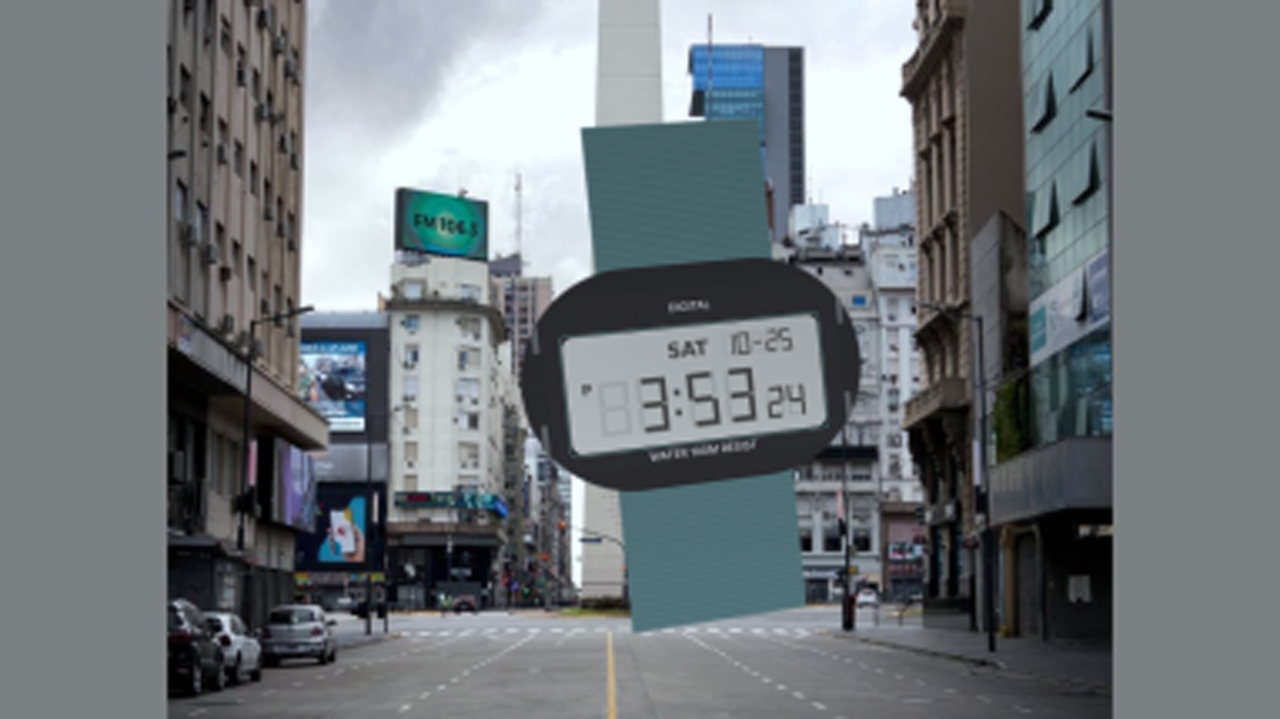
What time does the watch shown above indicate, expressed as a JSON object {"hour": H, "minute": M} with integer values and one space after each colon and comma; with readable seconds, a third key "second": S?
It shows {"hour": 3, "minute": 53, "second": 24}
